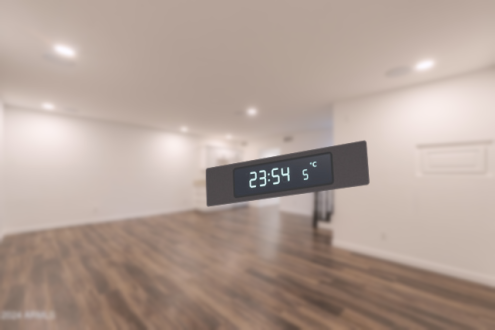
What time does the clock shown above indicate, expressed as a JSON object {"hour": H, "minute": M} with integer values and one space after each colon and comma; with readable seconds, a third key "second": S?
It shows {"hour": 23, "minute": 54}
